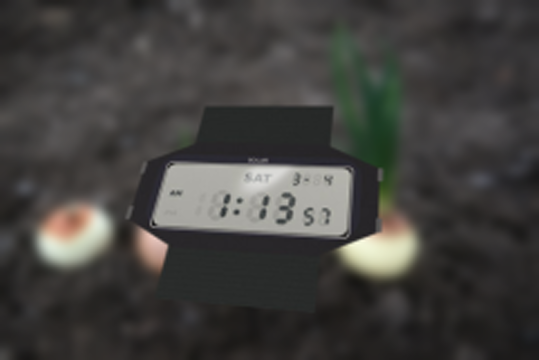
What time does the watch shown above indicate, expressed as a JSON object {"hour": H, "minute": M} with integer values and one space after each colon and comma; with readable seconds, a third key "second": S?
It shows {"hour": 1, "minute": 13, "second": 57}
